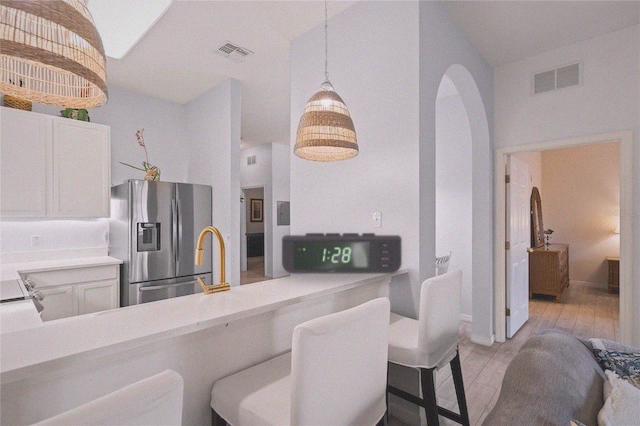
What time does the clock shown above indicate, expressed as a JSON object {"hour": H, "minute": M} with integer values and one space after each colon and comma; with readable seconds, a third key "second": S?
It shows {"hour": 1, "minute": 28}
